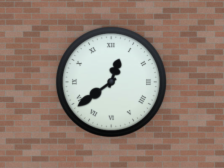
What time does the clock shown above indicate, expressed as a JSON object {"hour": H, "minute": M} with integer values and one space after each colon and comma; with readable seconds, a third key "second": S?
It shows {"hour": 12, "minute": 39}
